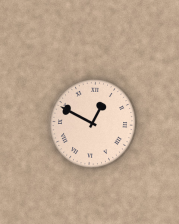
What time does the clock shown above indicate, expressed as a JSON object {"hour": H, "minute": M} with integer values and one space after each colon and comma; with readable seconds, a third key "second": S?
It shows {"hour": 12, "minute": 49}
